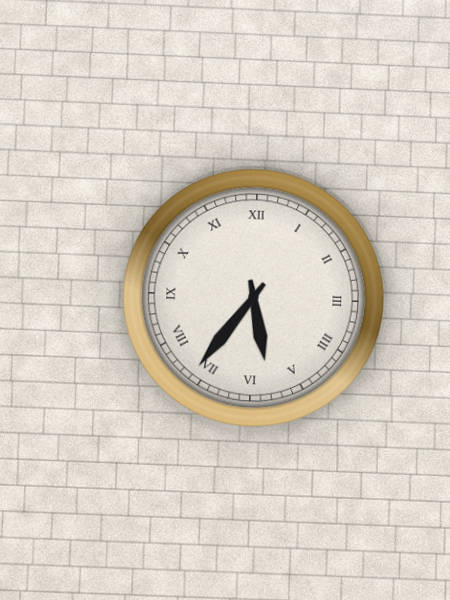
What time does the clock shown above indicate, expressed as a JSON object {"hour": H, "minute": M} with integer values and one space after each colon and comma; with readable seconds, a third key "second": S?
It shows {"hour": 5, "minute": 36}
